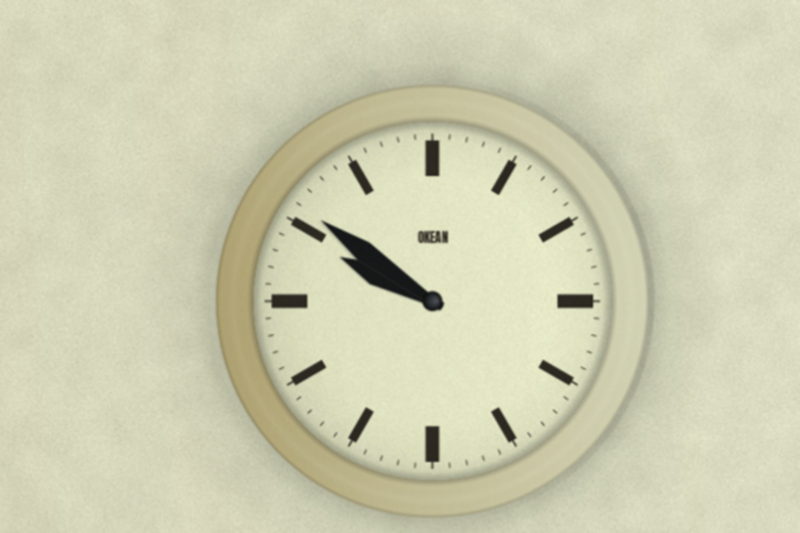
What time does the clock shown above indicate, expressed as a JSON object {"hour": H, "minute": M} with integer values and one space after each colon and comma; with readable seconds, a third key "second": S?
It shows {"hour": 9, "minute": 51}
